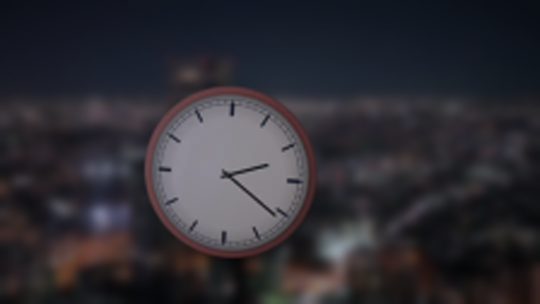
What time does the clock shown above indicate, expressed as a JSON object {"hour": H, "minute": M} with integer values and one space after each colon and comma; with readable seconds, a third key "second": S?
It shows {"hour": 2, "minute": 21}
